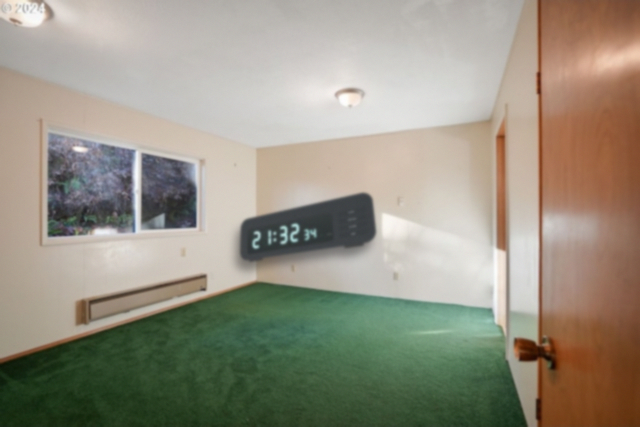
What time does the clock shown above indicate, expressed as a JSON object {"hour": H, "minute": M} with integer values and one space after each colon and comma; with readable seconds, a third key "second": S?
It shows {"hour": 21, "minute": 32}
